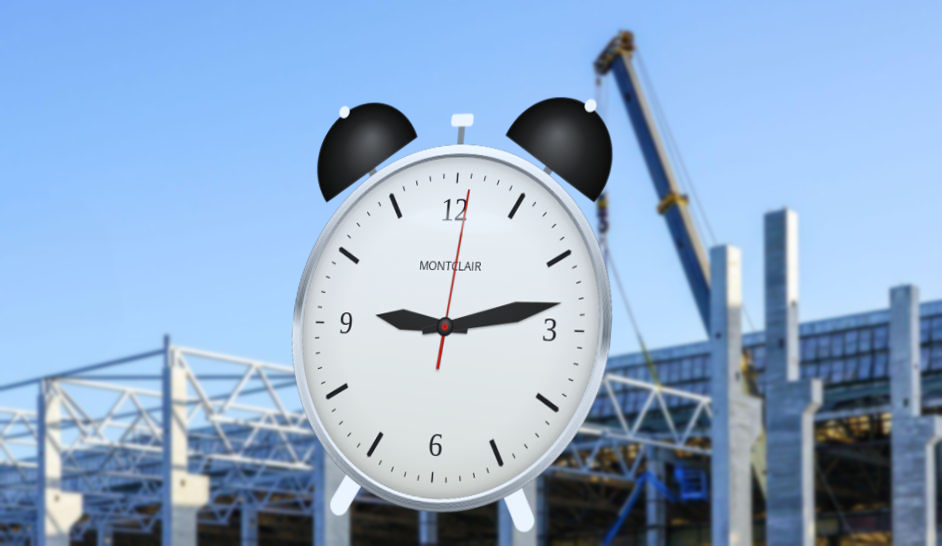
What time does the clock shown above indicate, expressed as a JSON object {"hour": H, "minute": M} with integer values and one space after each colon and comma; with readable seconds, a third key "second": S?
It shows {"hour": 9, "minute": 13, "second": 1}
